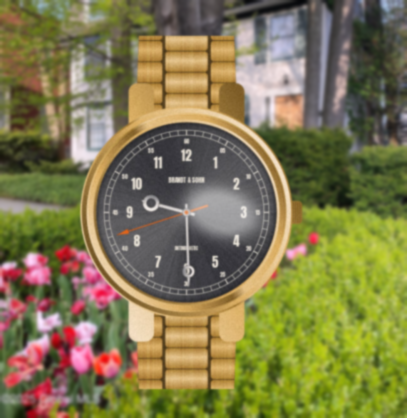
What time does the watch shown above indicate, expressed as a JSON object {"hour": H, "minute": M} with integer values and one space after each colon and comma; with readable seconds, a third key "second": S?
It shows {"hour": 9, "minute": 29, "second": 42}
